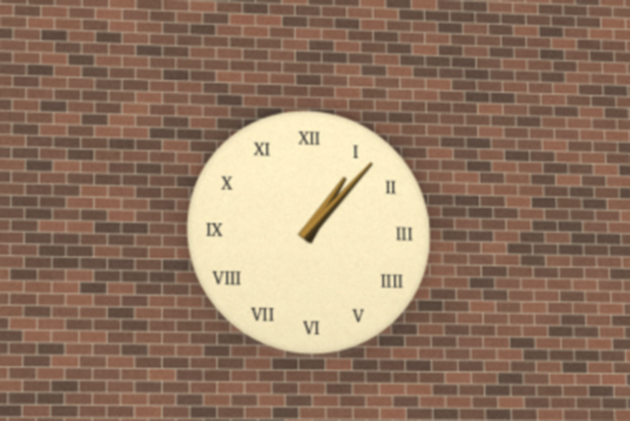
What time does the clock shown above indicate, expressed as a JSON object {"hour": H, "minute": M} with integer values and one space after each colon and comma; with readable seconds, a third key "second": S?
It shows {"hour": 1, "minute": 7}
